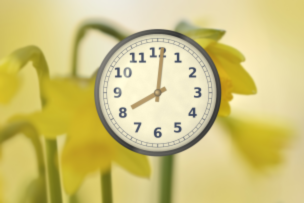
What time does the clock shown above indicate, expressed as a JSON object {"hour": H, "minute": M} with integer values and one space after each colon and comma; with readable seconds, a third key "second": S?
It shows {"hour": 8, "minute": 1}
